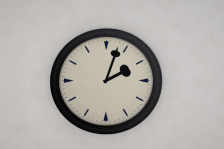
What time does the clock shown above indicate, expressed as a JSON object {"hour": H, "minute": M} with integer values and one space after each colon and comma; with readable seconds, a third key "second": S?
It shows {"hour": 2, "minute": 3}
